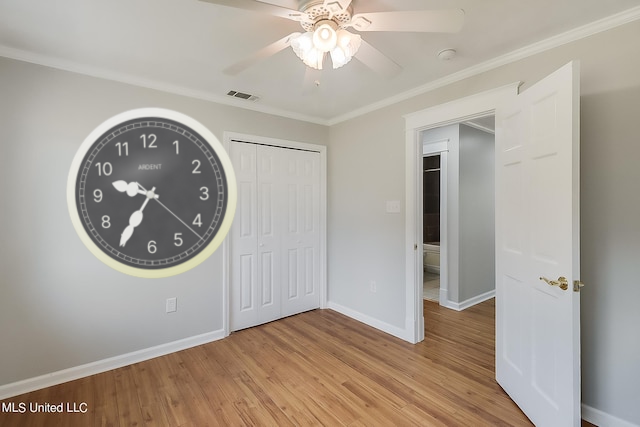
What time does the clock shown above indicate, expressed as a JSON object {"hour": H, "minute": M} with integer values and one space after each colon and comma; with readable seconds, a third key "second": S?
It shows {"hour": 9, "minute": 35, "second": 22}
